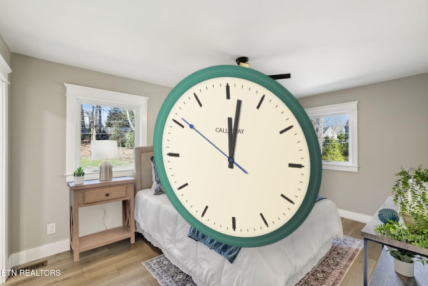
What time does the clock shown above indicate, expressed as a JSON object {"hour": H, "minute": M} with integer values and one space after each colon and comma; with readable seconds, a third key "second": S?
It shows {"hour": 12, "minute": 1, "second": 51}
